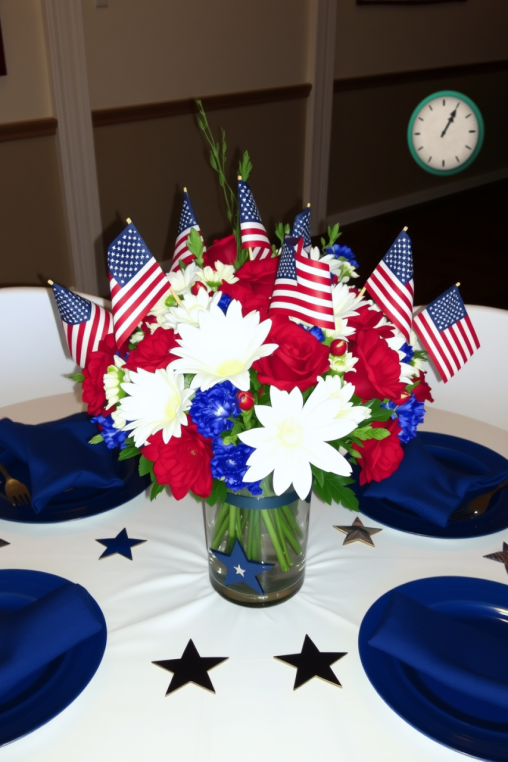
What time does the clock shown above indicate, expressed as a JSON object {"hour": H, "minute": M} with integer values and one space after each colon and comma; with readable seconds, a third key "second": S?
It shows {"hour": 1, "minute": 5}
